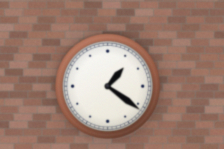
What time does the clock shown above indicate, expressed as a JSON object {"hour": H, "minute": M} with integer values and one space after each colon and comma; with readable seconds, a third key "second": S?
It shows {"hour": 1, "minute": 21}
